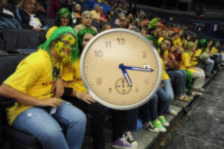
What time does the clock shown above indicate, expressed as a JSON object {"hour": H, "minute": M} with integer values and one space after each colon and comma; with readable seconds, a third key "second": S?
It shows {"hour": 5, "minute": 16}
